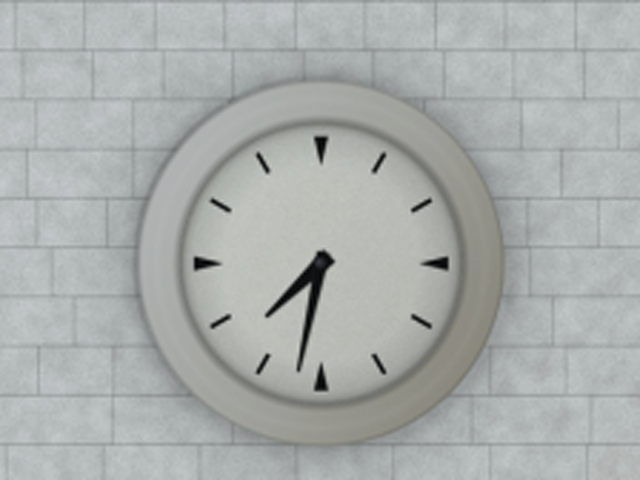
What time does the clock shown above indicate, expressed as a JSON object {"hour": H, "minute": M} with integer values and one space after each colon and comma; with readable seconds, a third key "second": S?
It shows {"hour": 7, "minute": 32}
